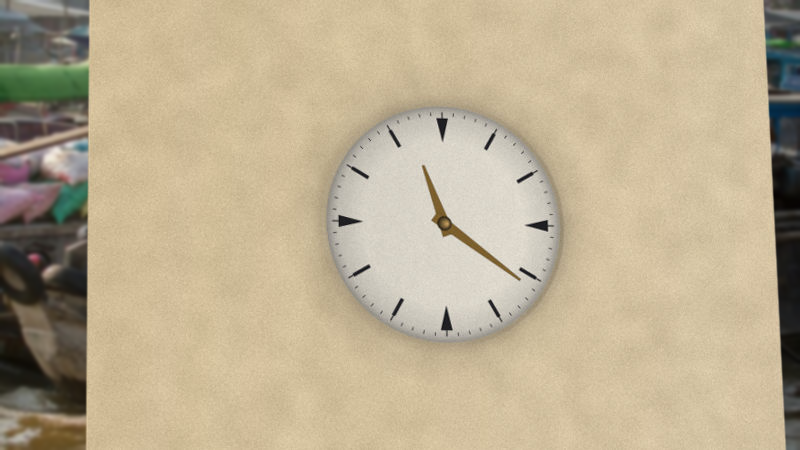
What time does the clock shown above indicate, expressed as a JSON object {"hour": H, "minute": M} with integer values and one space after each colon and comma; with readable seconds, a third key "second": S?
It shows {"hour": 11, "minute": 21}
